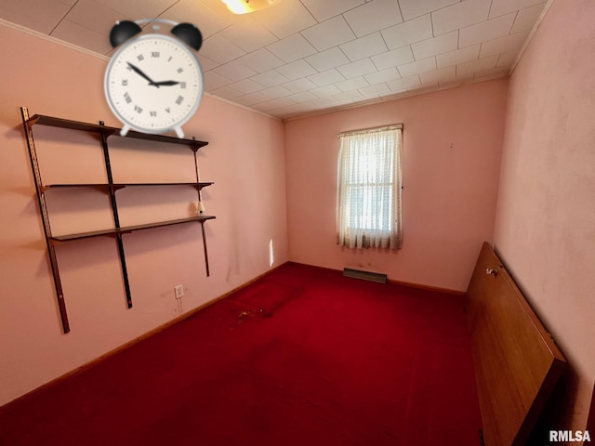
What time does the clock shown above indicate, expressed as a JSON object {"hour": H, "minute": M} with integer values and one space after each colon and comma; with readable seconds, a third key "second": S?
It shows {"hour": 2, "minute": 51}
